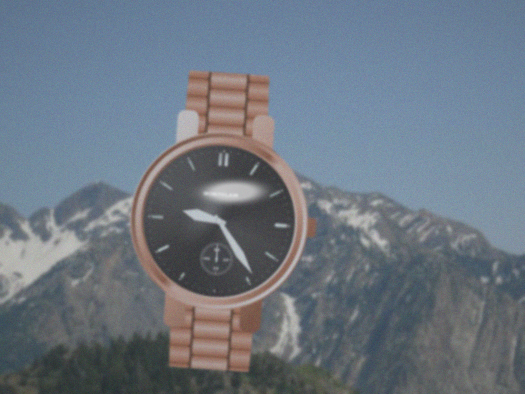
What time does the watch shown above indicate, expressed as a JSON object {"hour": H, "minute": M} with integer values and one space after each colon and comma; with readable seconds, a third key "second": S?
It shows {"hour": 9, "minute": 24}
